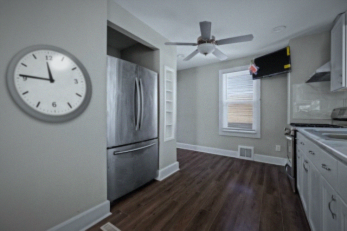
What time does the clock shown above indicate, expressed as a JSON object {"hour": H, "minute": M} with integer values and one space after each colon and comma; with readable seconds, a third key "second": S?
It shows {"hour": 11, "minute": 46}
